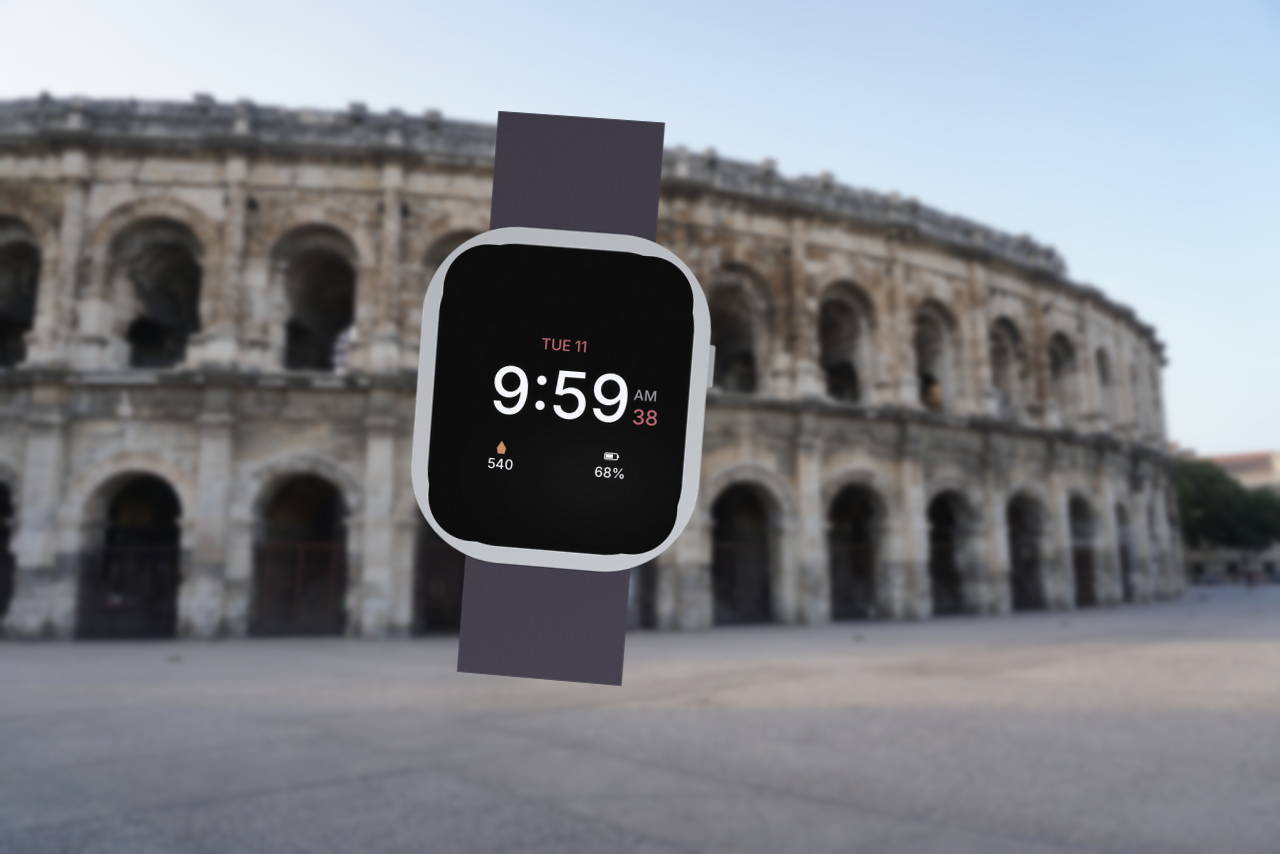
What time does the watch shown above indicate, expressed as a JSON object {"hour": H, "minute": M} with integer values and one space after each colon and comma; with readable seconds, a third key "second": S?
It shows {"hour": 9, "minute": 59, "second": 38}
